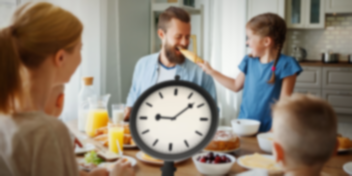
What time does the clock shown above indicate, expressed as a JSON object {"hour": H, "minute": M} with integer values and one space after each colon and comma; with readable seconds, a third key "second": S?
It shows {"hour": 9, "minute": 8}
